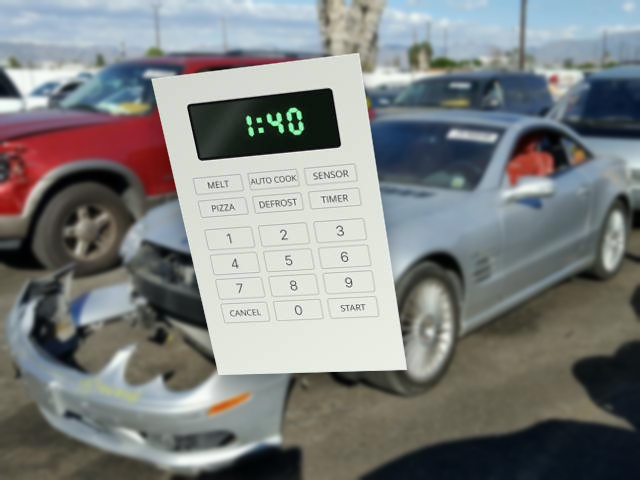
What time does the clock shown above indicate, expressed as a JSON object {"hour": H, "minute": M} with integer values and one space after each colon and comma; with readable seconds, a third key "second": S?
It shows {"hour": 1, "minute": 40}
